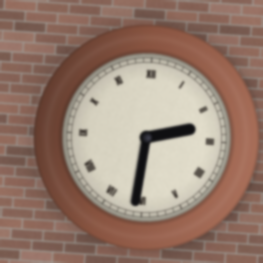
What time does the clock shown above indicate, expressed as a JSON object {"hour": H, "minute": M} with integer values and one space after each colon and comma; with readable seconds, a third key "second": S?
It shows {"hour": 2, "minute": 31}
